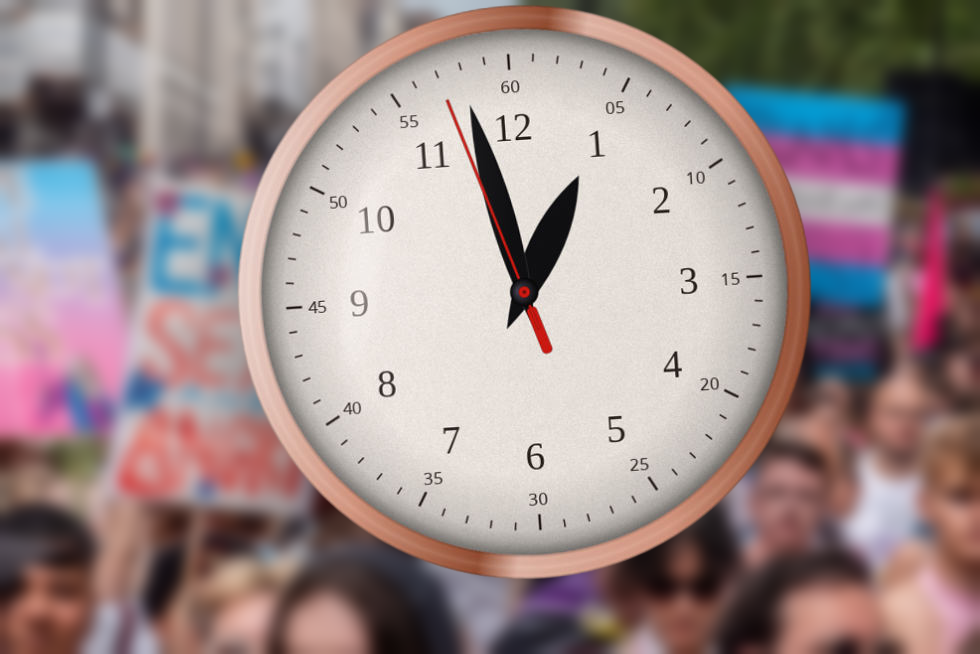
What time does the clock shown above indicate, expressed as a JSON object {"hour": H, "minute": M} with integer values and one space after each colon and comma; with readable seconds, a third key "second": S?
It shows {"hour": 12, "minute": 57, "second": 57}
